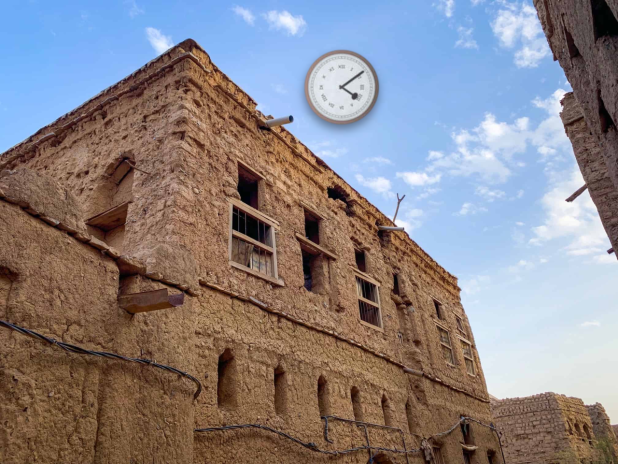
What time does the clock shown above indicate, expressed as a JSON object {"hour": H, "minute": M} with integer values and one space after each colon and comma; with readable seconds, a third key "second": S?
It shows {"hour": 4, "minute": 9}
